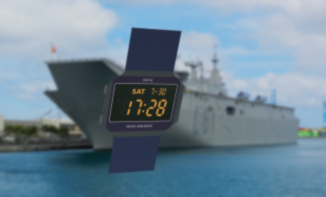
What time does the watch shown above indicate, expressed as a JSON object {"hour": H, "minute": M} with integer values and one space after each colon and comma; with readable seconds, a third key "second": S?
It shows {"hour": 17, "minute": 28}
